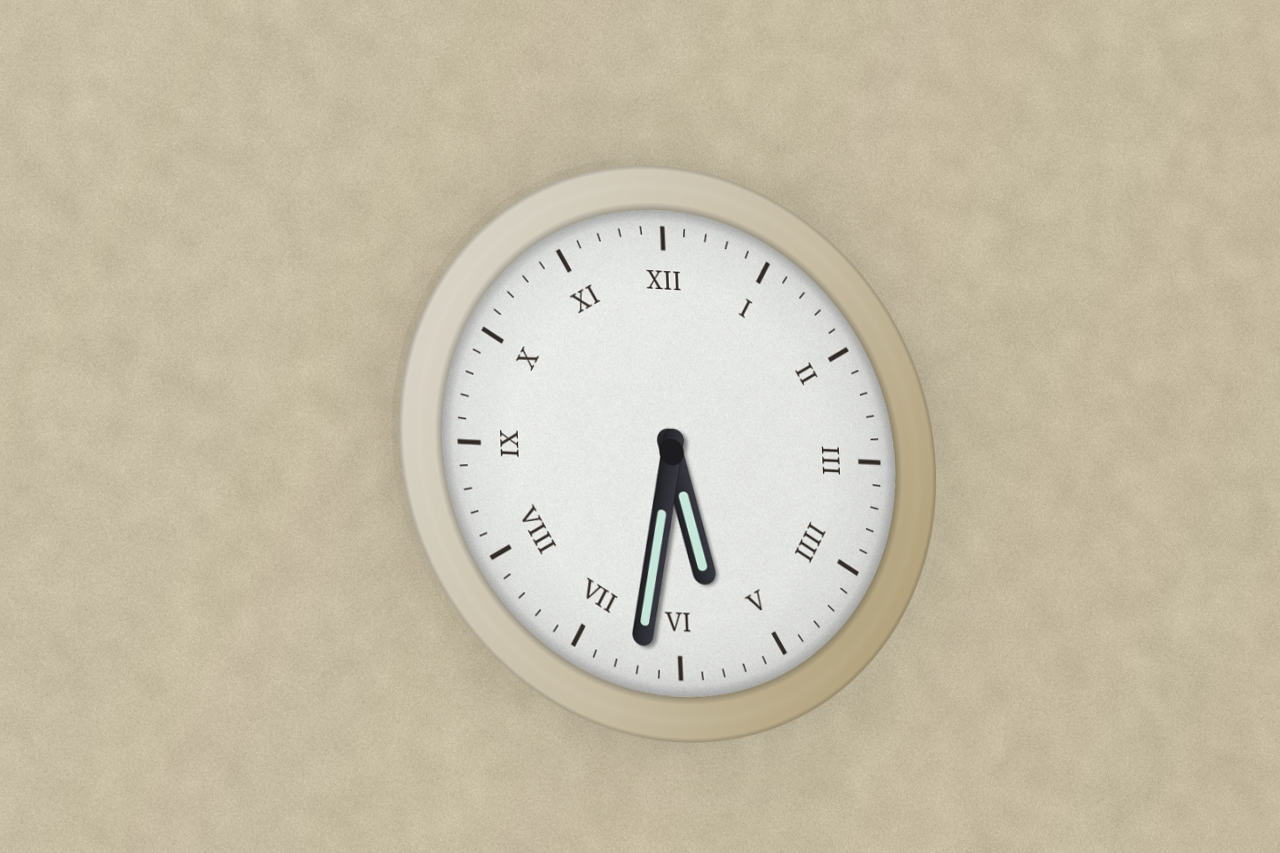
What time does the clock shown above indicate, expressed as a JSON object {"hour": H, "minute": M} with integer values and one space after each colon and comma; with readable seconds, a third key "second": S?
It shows {"hour": 5, "minute": 32}
